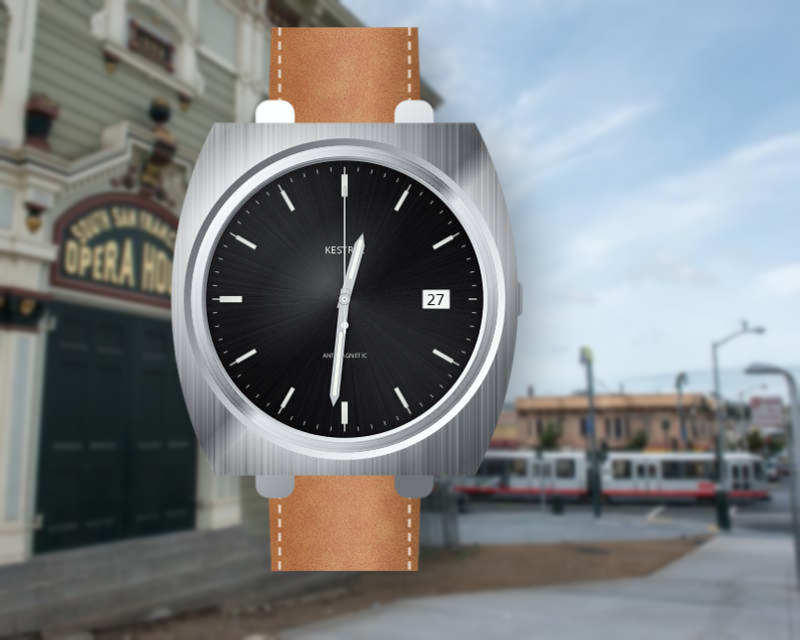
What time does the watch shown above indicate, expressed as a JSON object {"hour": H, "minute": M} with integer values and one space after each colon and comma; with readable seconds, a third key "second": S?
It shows {"hour": 12, "minute": 31, "second": 0}
